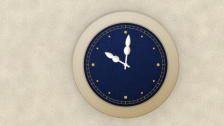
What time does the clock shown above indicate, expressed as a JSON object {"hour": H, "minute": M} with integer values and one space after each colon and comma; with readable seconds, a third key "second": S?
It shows {"hour": 10, "minute": 1}
